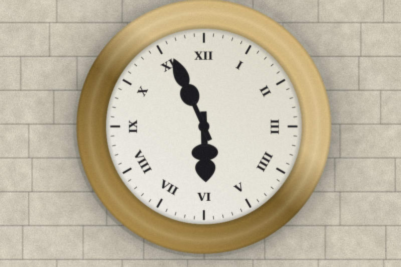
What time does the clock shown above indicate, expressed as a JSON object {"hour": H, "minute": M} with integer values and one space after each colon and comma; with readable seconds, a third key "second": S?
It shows {"hour": 5, "minute": 56}
